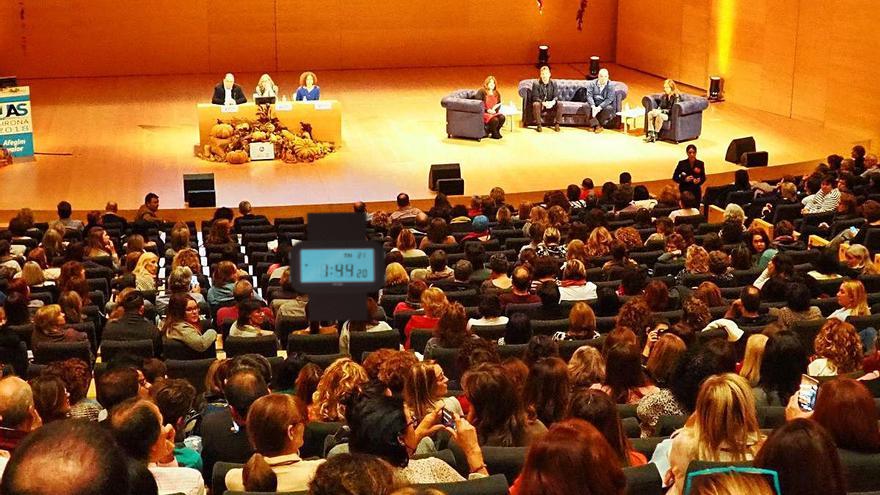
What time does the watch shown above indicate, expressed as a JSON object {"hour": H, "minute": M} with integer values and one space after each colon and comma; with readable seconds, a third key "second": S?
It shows {"hour": 1, "minute": 44}
